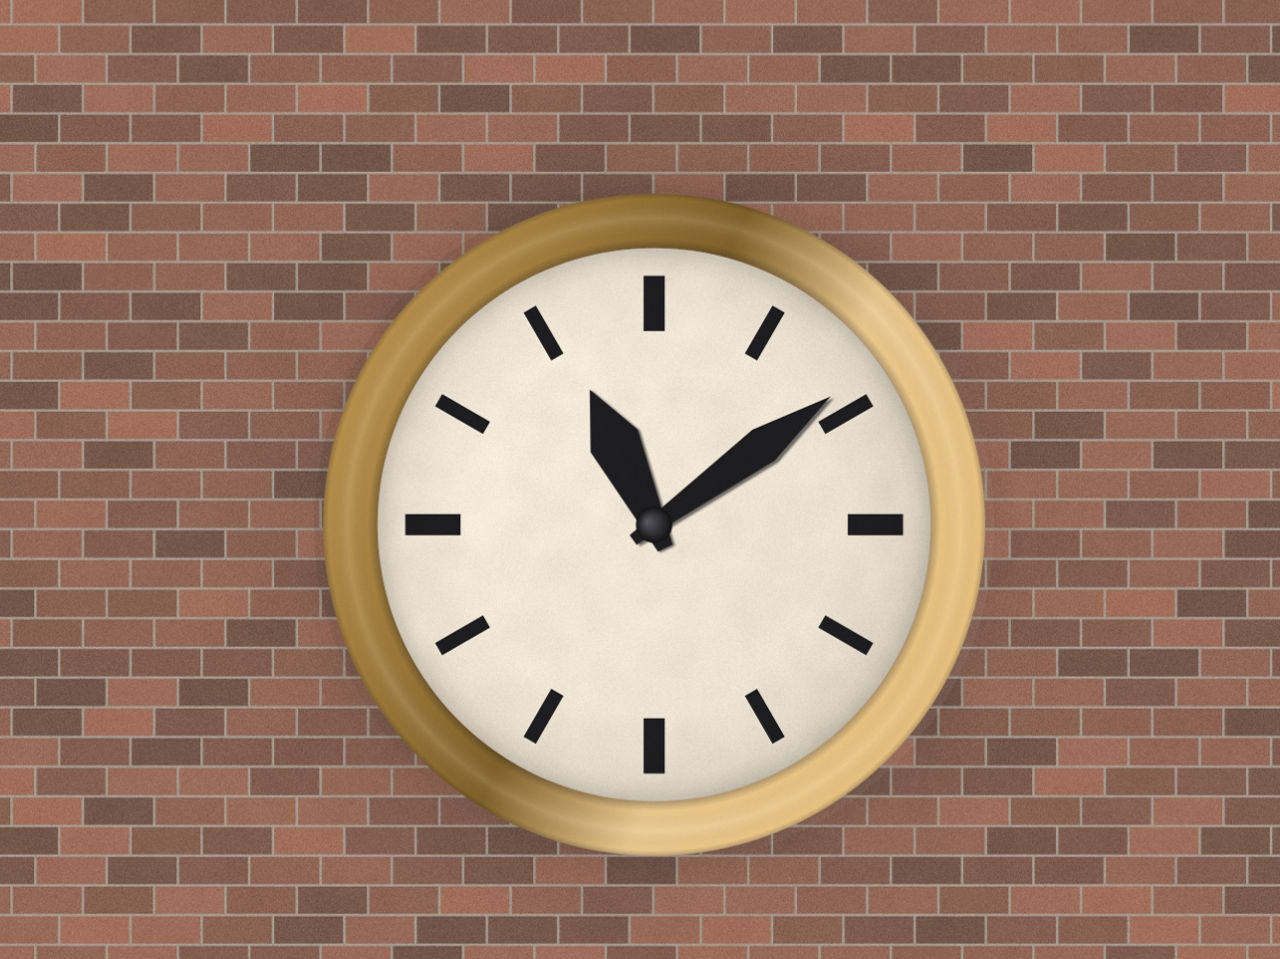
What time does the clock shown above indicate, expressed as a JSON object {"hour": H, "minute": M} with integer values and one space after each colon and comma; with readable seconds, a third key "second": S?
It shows {"hour": 11, "minute": 9}
